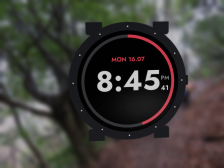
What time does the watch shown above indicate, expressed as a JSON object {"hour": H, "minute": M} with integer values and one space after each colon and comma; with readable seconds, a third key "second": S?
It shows {"hour": 8, "minute": 45, "second": 41}
